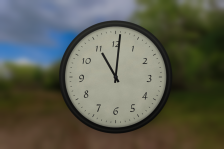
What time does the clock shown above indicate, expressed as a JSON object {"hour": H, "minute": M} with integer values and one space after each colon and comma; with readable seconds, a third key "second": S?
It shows {"hour": 11, "minute": 1}
